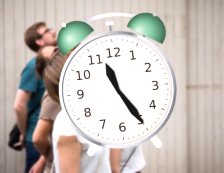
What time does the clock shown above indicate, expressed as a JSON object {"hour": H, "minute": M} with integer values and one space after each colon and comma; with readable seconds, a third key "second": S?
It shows {"hour": 11, "minute": 25}
